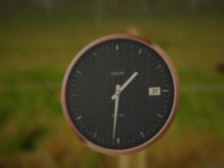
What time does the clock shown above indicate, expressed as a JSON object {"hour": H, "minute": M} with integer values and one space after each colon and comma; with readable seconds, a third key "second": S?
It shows {"hour": 1, "minute": 31}
